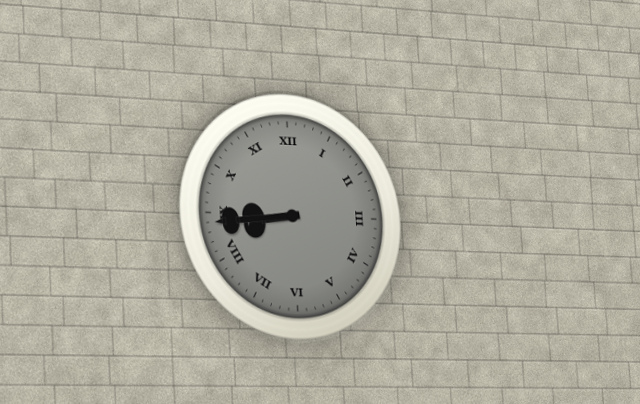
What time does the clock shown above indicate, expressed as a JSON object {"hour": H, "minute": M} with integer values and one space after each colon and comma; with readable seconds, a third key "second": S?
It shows {"hour": 8, "minute": 44}
